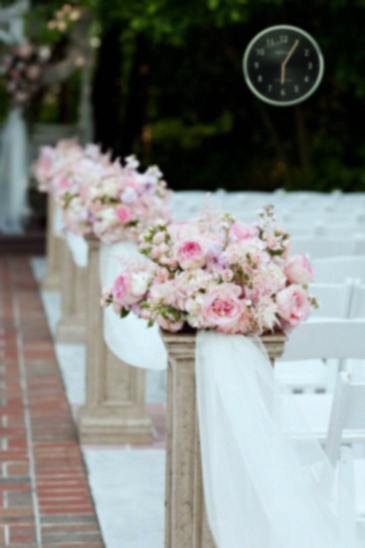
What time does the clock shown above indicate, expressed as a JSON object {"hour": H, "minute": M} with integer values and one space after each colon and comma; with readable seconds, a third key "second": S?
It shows {"hour": 6, "minute": 5}
